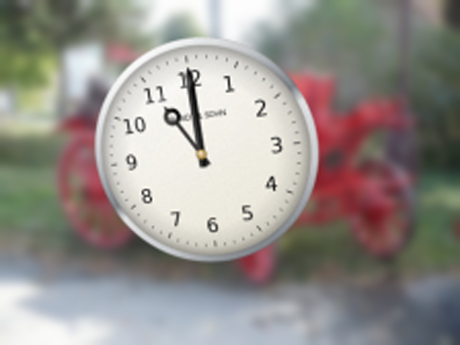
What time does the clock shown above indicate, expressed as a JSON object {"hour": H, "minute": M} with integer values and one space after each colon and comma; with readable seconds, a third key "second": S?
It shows {"hour": 11, "minute": 0}
